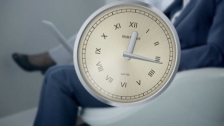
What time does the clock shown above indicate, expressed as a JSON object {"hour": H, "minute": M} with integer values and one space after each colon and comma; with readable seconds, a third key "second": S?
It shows {"hour": 12, "minute": 16}
